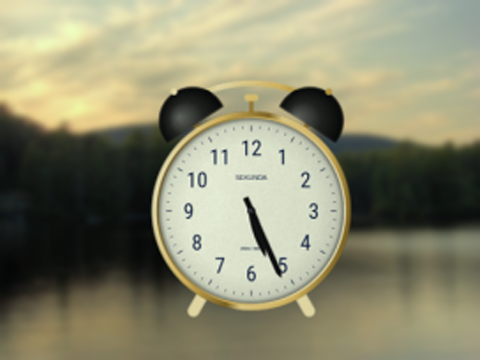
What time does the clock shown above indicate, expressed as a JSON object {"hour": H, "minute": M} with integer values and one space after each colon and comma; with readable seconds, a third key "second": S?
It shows {"hour": 5, "minute": 26}
